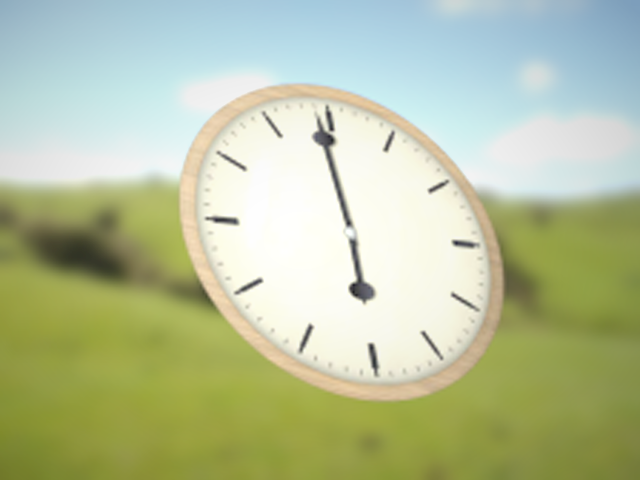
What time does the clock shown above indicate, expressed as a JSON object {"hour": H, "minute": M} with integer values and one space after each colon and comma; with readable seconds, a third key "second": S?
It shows {"hour": 5, "minute": 59}
